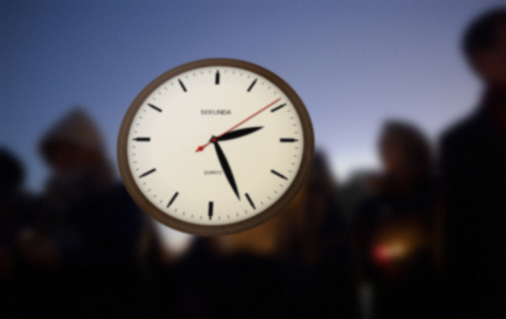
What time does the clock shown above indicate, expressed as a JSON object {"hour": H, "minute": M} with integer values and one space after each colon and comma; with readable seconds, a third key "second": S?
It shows {"hour": 2, "minute": 26, "second": 9}
